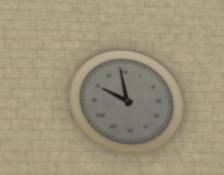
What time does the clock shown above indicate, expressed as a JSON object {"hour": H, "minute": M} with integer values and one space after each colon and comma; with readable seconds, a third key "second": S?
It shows {"hour": 9, "minute": 59}
